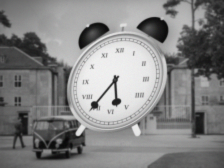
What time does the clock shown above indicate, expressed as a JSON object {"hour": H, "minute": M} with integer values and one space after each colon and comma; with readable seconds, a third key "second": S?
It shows {"hour": 5, "minute": 36}
